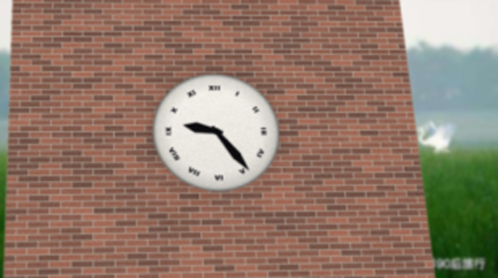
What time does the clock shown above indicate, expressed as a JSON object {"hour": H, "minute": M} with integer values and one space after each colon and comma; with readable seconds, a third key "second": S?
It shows {"hour": 9, "minute": 24}
